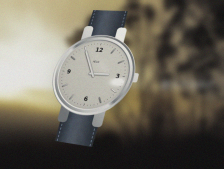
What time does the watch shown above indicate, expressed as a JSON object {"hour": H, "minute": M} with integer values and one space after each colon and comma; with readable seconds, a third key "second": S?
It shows {"hour": 2, "minute": 55}
